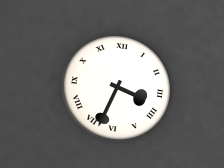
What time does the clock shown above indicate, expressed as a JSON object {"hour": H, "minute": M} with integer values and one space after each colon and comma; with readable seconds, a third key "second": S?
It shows {"hour": 3, "minute": 33}
